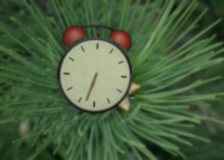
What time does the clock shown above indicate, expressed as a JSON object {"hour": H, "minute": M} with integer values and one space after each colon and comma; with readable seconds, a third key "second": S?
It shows {"hour": 6, "minute": 33}
